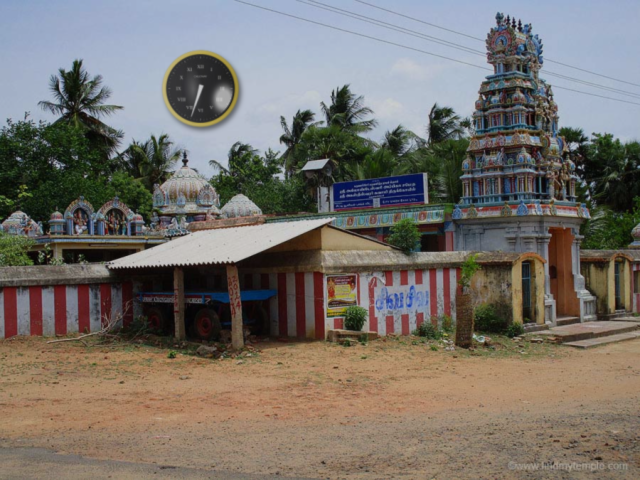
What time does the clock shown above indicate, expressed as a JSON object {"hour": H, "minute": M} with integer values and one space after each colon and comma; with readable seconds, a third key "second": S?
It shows {"hour": 6, "minute": 33}
